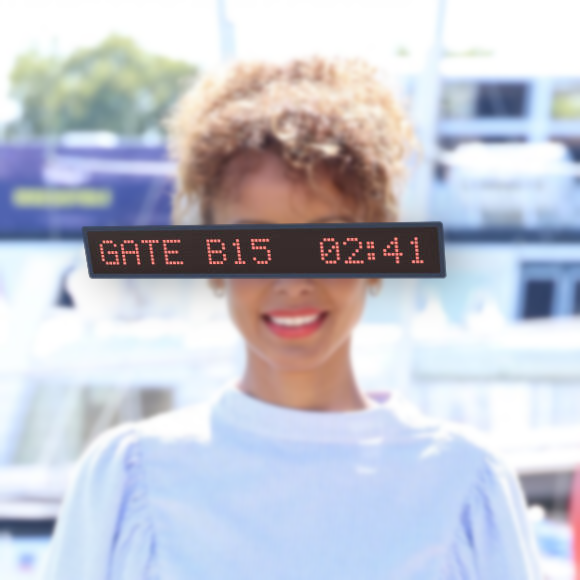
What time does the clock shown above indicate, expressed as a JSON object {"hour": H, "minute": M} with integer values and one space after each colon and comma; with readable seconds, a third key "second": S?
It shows {"hour": 2, "minute": 41}
